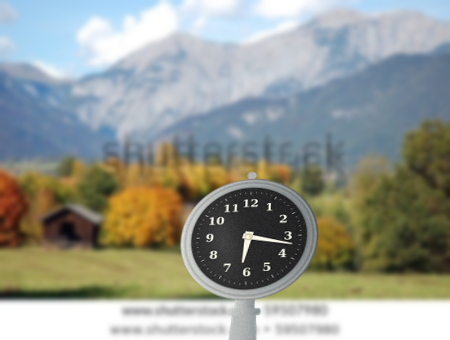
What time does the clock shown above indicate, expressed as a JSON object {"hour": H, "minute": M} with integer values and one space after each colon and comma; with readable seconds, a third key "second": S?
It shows {"hour": 6, "minute": 17}
